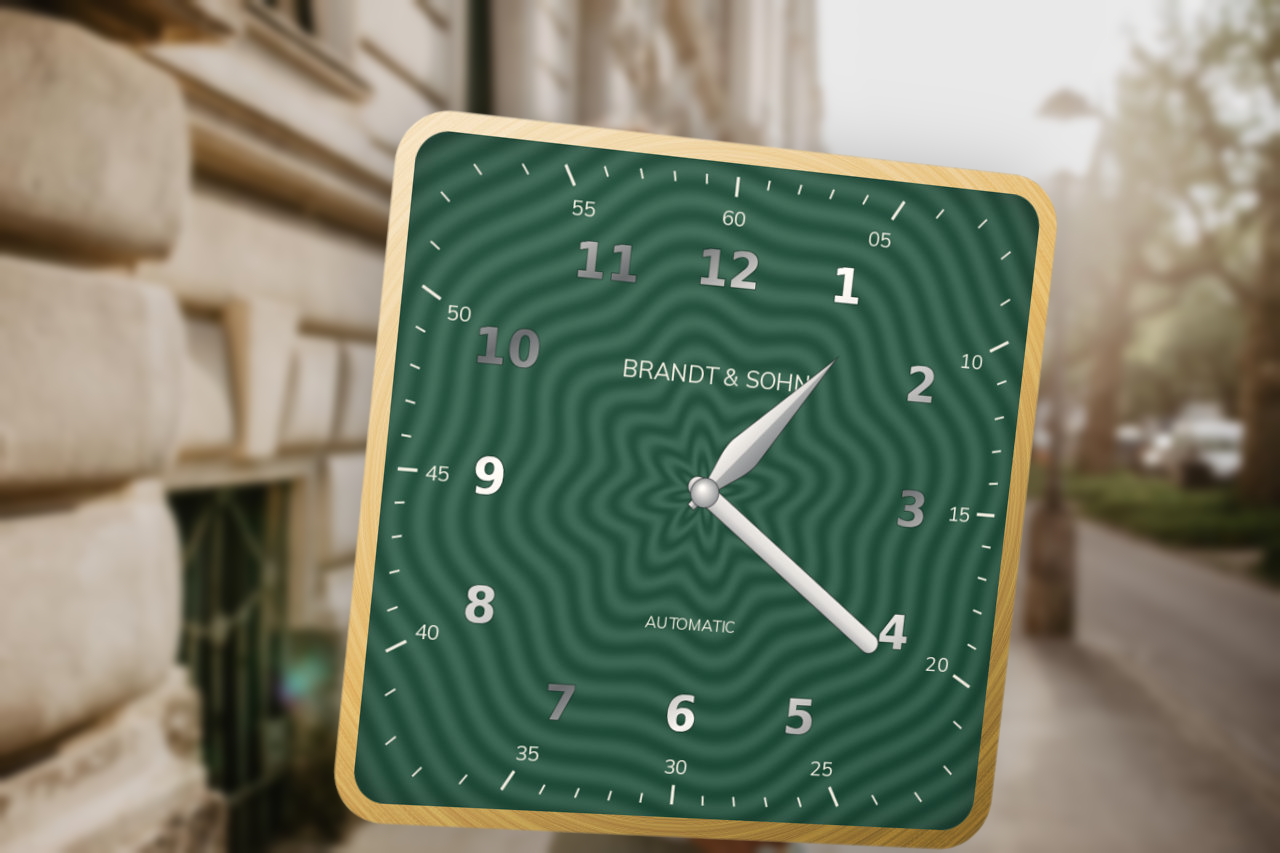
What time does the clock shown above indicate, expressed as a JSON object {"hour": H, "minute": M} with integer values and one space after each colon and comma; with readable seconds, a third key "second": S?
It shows {"hour": 1, "minute": 21}
